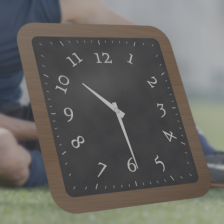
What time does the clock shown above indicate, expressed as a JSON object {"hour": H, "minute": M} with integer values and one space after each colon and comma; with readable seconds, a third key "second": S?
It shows {"hour": 10, "minute": 29}
